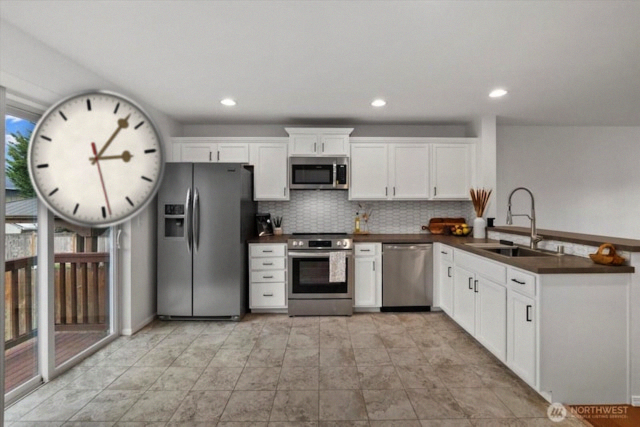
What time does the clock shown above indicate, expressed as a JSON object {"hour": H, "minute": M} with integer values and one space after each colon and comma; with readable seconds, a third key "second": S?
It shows {"hour": 3, "minute": 7, "second": 29}
